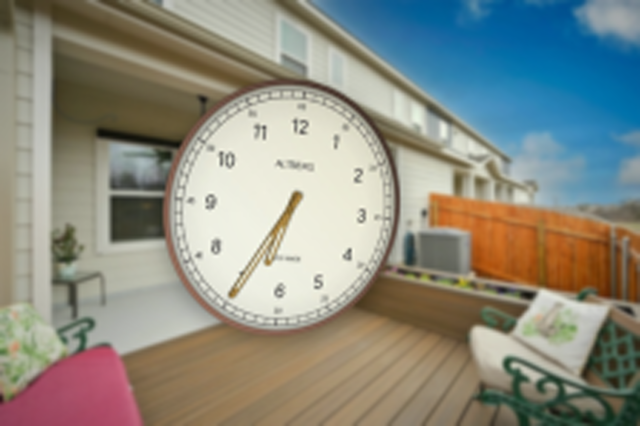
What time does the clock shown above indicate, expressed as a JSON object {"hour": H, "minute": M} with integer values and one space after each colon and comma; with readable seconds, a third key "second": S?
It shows {"hour": 6, "minute": 35}
